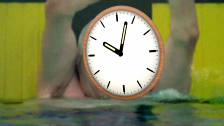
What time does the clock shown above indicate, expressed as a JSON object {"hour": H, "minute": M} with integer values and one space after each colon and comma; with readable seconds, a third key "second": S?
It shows {"hour": 10, "minute": 3}
